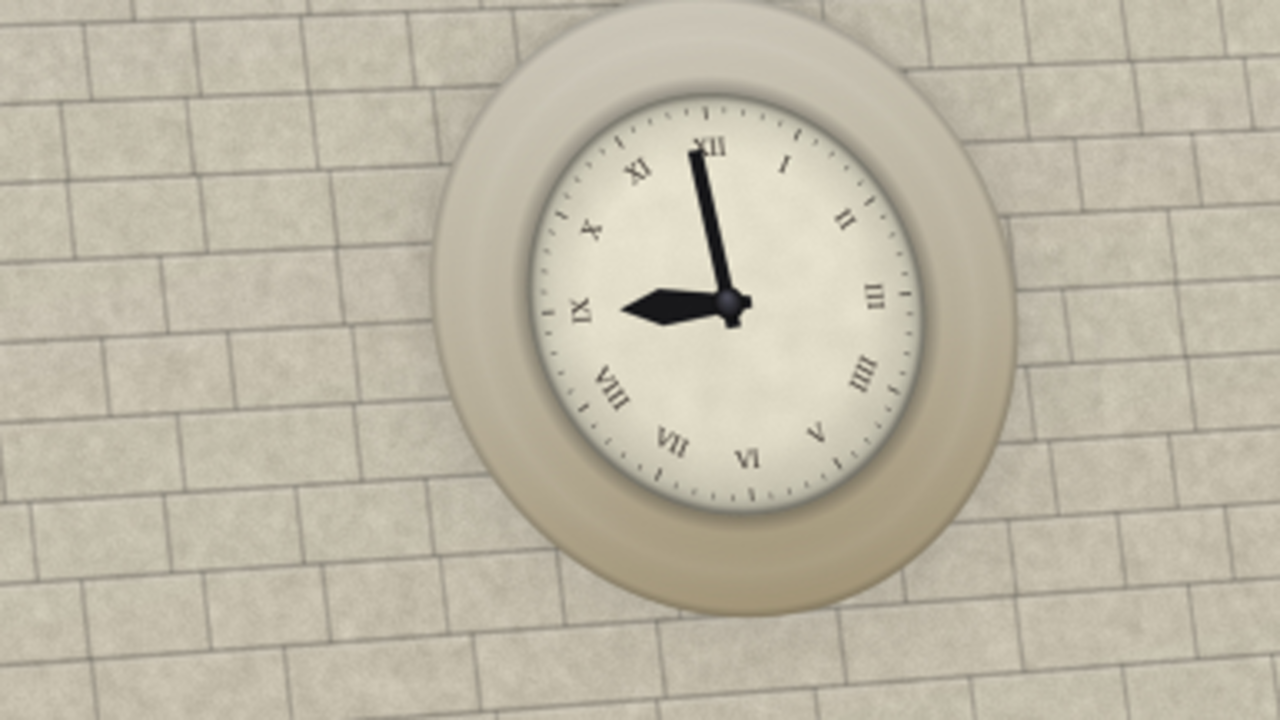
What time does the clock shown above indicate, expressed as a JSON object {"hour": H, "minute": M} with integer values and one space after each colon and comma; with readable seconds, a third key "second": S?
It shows {"hour": 8, "minute": 59}
